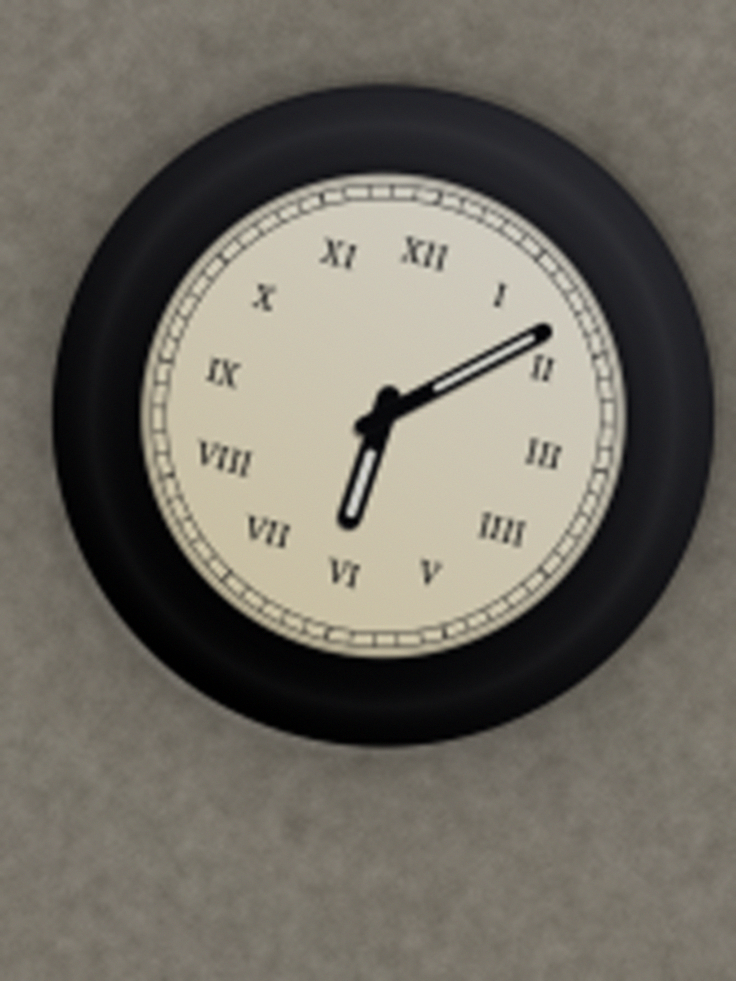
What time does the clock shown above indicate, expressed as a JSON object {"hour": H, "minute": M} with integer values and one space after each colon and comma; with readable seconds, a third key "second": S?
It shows {"hour": 6, "minute": 8}
